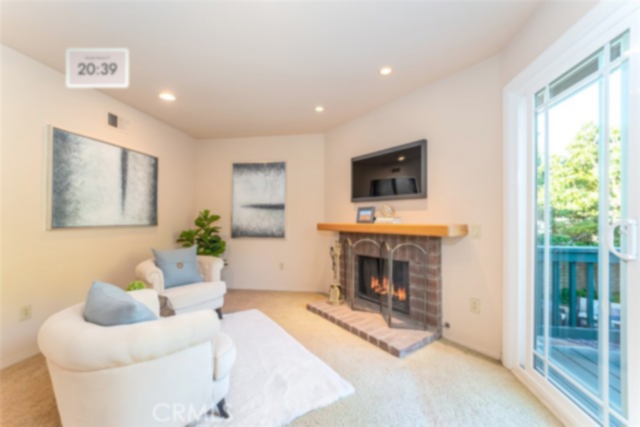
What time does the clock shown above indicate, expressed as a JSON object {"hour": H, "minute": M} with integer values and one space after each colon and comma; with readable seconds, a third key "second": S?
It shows {"hour": 20, "minute": 39}
